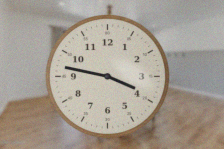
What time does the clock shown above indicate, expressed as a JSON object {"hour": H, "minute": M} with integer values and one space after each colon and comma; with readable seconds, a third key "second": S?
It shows {"hour": 3, "minute": 47}
